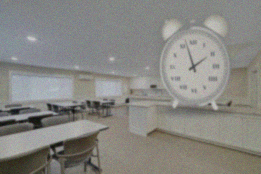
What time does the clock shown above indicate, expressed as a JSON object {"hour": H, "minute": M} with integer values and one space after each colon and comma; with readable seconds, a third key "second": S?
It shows {"hour": 1, "minute": 57}
